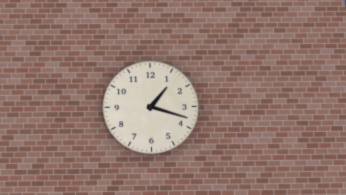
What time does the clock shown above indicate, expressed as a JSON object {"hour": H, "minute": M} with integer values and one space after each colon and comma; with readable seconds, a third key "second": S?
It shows {"hour": 1, "minute": 18}
